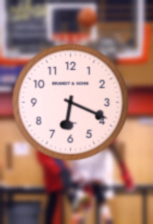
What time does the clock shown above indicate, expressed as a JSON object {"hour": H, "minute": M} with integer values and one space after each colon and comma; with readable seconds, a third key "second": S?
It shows {"hour": 6, "minute": 19}
